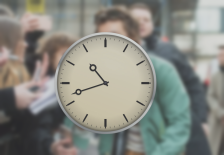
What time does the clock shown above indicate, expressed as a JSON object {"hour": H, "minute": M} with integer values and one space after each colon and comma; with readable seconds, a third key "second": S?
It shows {"hour": 10, "minute": 42}
